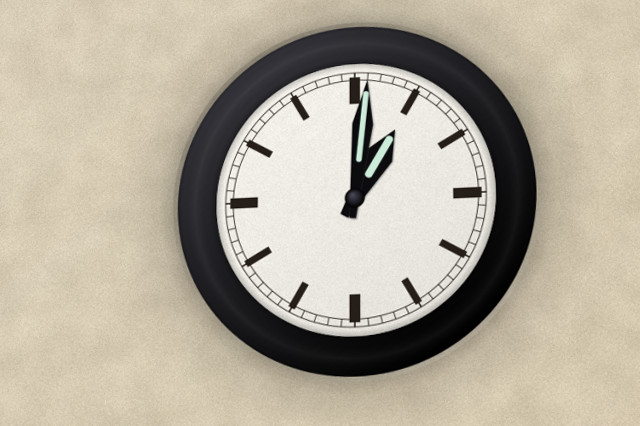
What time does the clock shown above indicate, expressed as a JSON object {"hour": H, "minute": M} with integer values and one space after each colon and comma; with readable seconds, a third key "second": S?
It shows {"hour": 1, "minute": 1}
